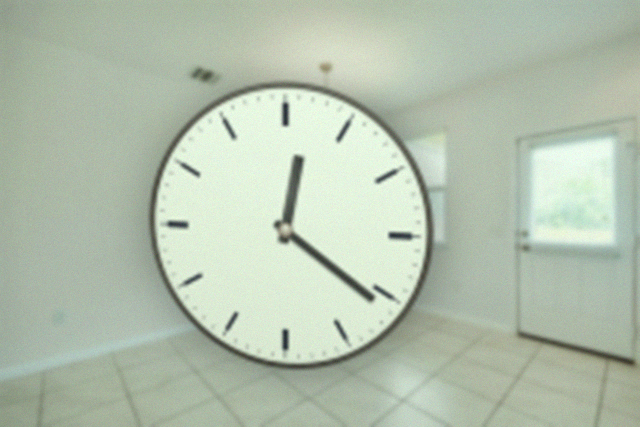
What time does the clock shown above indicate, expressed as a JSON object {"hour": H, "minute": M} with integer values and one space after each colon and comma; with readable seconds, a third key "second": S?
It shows {"hour": 12, "minute": 21}
